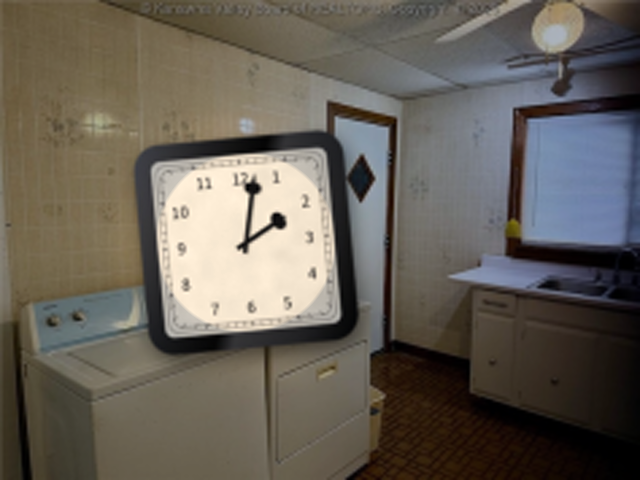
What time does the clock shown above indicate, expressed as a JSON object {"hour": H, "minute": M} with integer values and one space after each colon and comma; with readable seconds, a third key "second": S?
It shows {"hour": 2, "minute": 2}
